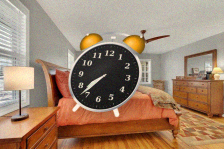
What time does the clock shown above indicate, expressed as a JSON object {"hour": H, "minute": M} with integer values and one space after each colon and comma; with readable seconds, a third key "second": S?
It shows {"hour": 7, "minute": 37}
